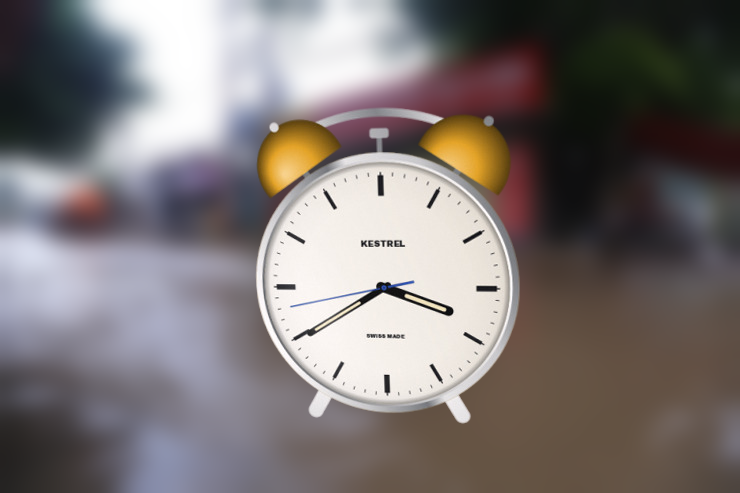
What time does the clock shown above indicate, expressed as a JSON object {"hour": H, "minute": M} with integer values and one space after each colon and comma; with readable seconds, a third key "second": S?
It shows {"hour": 3, "minute": 39, "second": 43}
